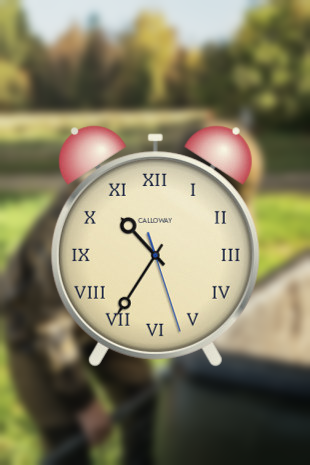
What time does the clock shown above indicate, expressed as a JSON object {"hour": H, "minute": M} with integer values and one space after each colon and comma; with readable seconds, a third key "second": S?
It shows {"hour": 10, "minute": 35, "second": 27}
